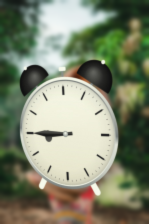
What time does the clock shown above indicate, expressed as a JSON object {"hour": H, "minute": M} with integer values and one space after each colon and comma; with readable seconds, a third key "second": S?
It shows {"hour": 8, "minute": 45}
